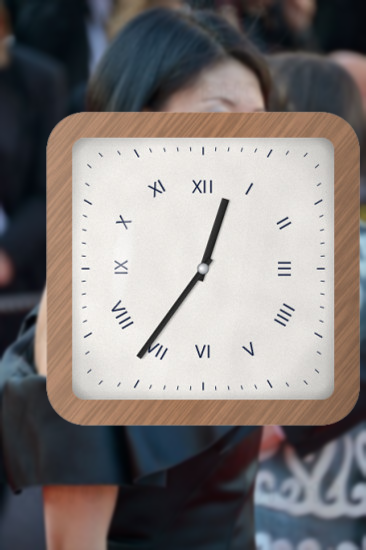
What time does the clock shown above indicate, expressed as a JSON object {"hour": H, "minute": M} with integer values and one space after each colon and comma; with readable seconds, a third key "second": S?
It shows {"hour": 12, "minute": 36}
